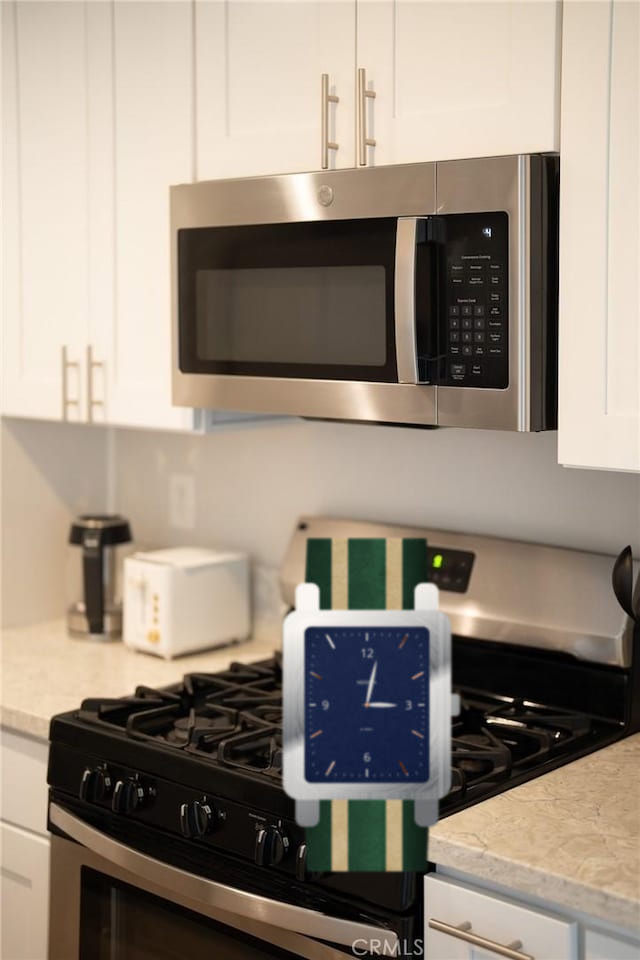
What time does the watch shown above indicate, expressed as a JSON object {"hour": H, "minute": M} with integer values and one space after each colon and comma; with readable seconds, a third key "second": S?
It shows {"hour": 3, "minute": 2}
